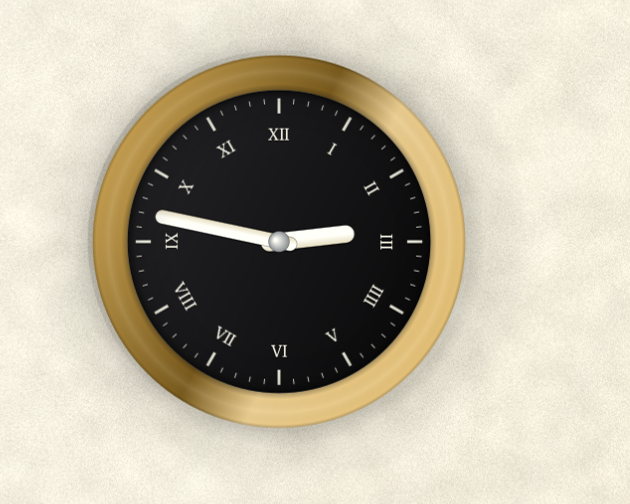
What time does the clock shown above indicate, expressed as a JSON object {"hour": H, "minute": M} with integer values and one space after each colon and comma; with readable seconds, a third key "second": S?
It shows {"hour": 2, "minute": 47}
